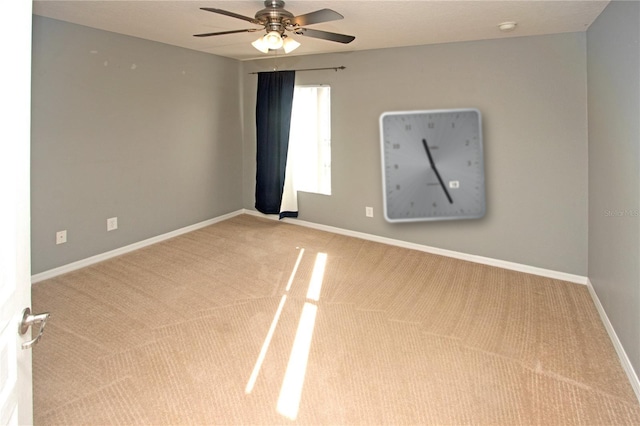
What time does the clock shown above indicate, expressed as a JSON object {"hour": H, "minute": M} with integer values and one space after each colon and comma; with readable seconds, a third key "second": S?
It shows {"hour": 11, "minute": 26}
